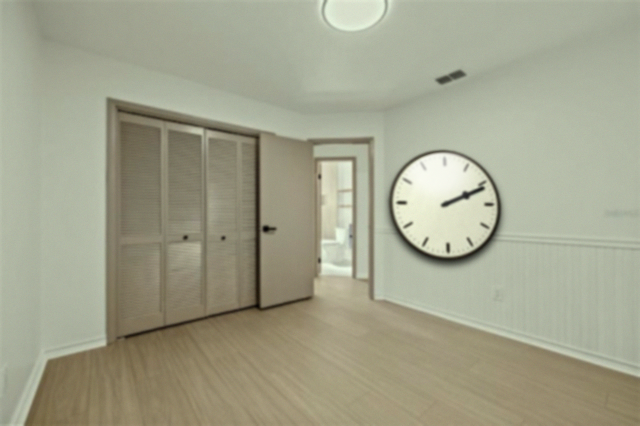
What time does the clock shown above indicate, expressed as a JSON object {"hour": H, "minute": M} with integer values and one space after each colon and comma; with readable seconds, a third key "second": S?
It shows {"hour": 2, "minute": 11}
